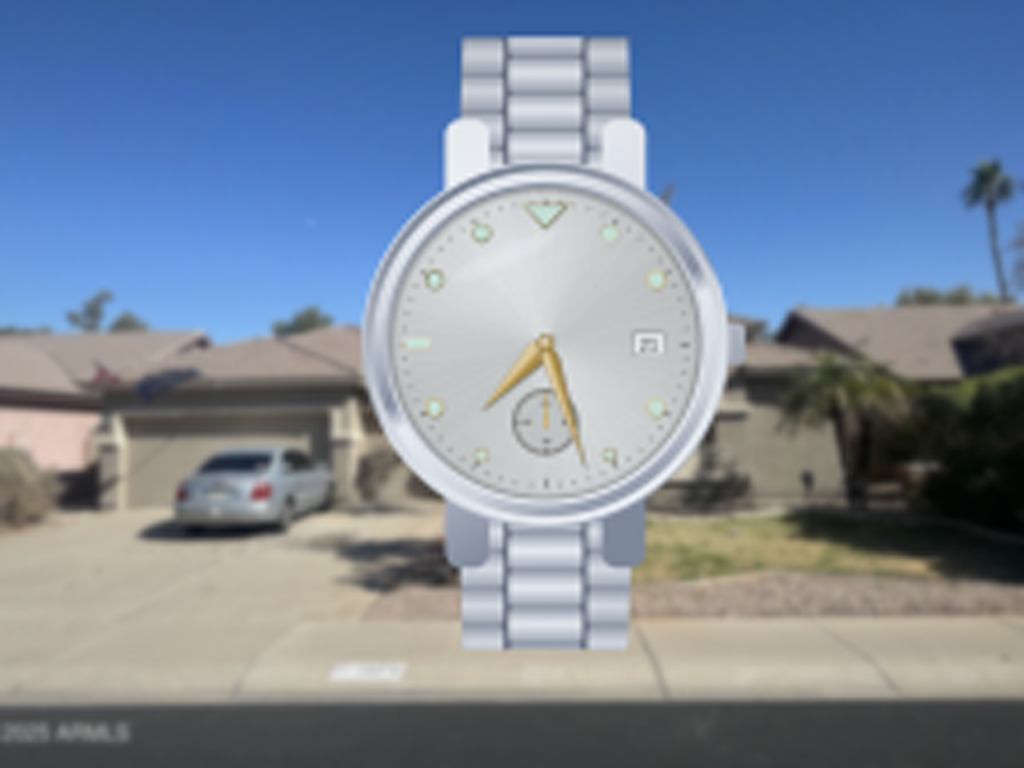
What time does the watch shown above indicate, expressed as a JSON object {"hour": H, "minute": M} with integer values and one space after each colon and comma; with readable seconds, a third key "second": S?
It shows {"hour": 7, "minute": 27}
